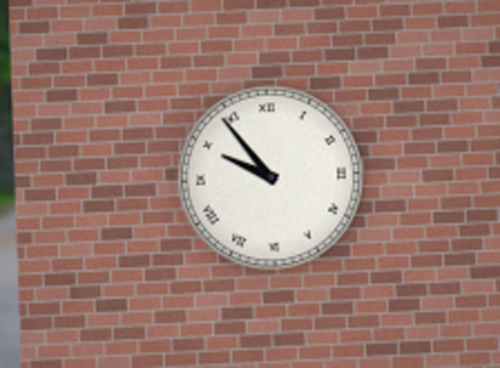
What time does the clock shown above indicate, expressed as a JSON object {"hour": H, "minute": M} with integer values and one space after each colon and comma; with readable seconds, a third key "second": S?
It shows {"hour": 9, "minute": 54}
